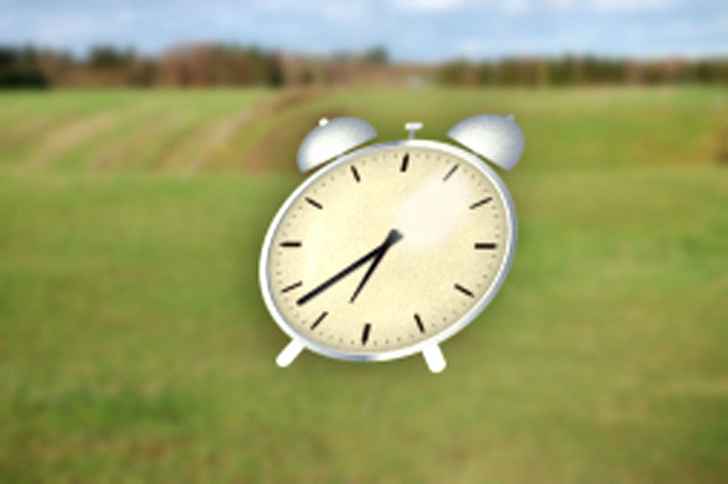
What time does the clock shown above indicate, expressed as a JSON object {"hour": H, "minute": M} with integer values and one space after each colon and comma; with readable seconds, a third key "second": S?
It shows {"hour": 6, "minute": 38}
